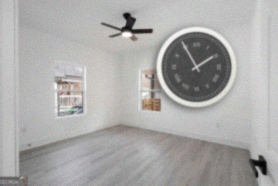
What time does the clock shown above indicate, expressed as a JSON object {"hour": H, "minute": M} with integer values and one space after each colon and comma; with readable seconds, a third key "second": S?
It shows {"hour": 1, "minute": 55}
